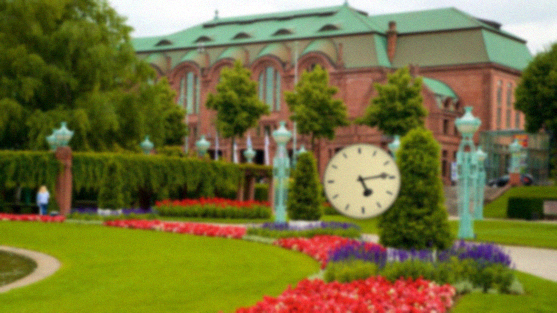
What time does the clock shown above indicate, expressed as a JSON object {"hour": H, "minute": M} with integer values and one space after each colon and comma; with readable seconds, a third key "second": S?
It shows {"hour": 5, "minute": 14}
